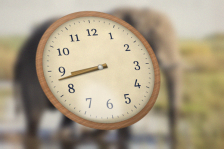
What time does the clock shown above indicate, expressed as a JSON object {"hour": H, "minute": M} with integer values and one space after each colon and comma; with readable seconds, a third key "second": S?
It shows {"hour": 8, "minute": 43}
